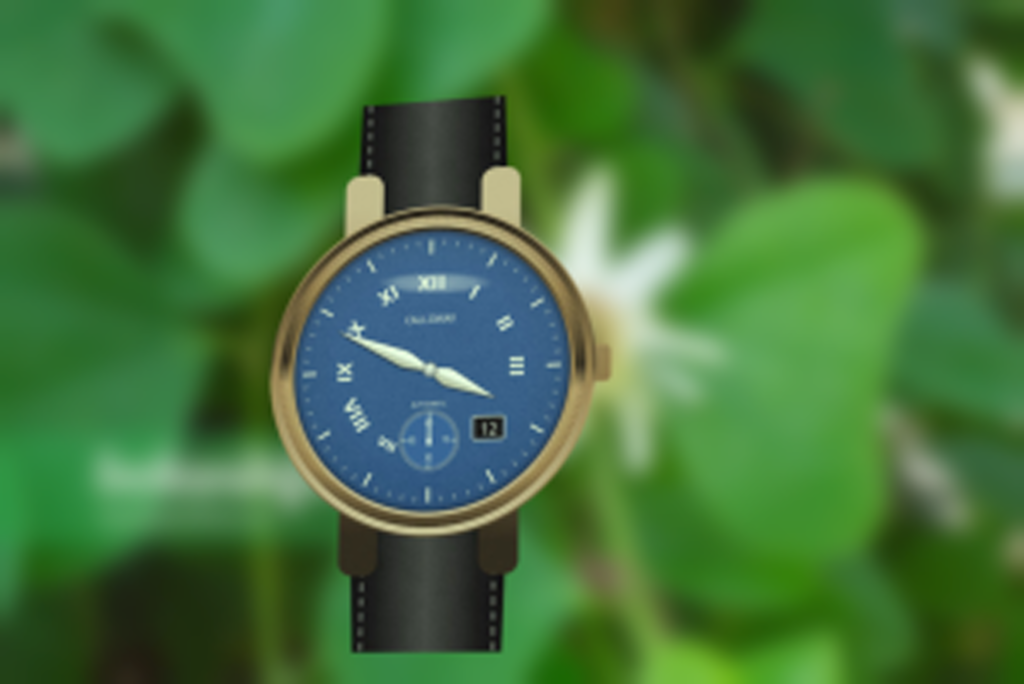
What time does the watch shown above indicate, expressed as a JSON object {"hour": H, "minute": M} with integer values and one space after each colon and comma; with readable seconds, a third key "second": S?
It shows {"hour": 3, "minute": 49}
